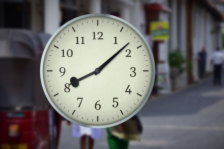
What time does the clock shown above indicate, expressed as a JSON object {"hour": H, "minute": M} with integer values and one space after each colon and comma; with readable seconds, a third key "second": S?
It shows {"hour": 8, "minute": 8}
